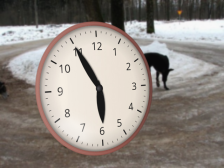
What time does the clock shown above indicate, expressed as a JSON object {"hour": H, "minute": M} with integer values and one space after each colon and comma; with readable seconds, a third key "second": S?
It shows {"hour": 5, "minute": 55}
